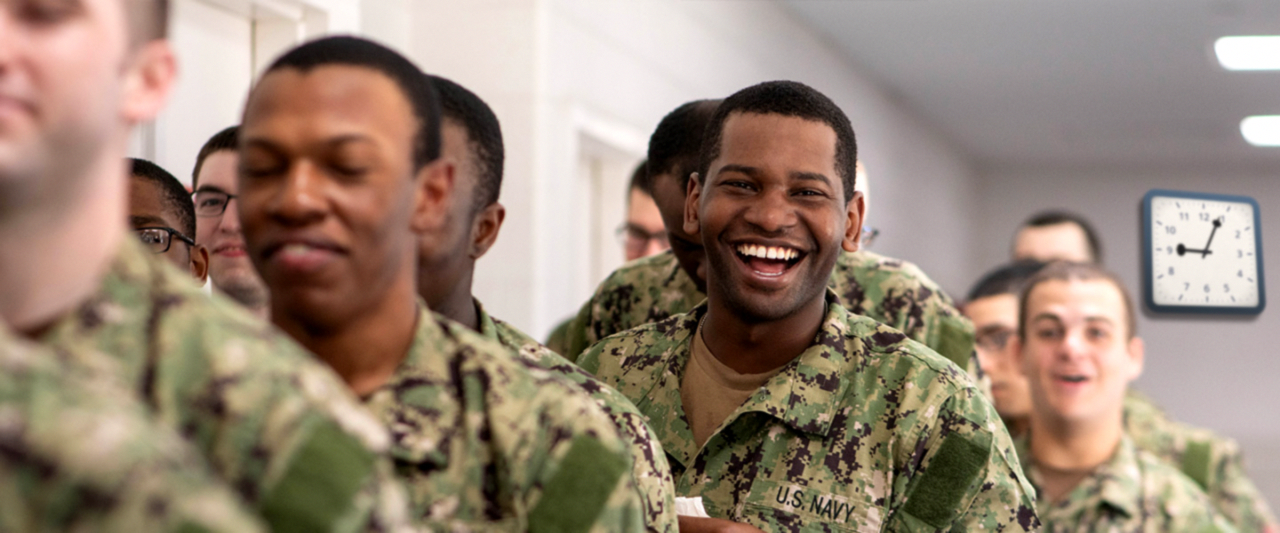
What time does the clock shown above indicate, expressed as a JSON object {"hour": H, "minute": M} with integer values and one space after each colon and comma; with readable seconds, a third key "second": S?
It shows {"hour": 9, "minute": 4}
